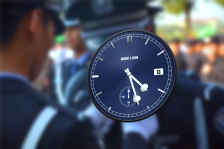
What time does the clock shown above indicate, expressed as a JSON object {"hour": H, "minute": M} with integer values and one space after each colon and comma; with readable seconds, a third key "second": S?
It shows {"hour": 4, "minute": 27}
